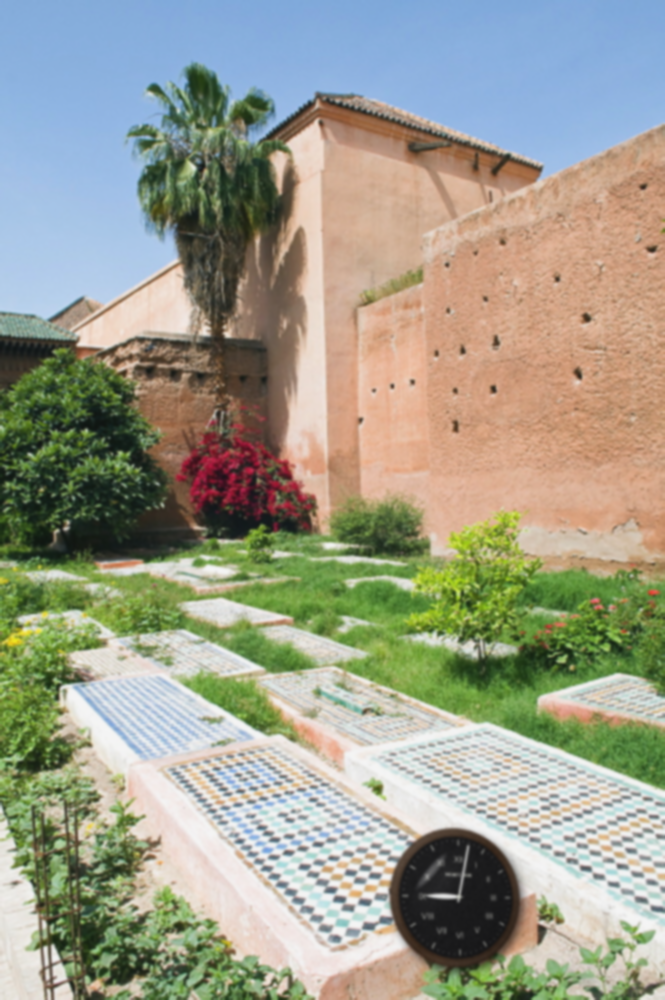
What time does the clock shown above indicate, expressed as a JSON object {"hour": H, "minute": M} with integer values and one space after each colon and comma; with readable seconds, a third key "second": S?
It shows {"hour": 9, "minute": 2}
